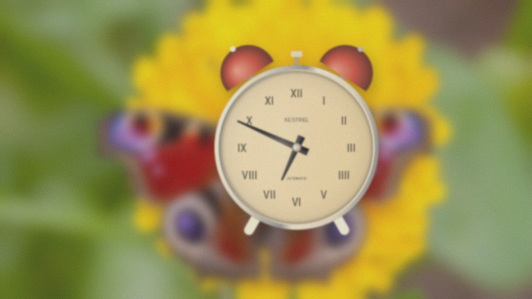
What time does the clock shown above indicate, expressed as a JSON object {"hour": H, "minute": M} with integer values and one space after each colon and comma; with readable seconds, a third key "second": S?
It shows {"hour": 6, "minute": 49}
